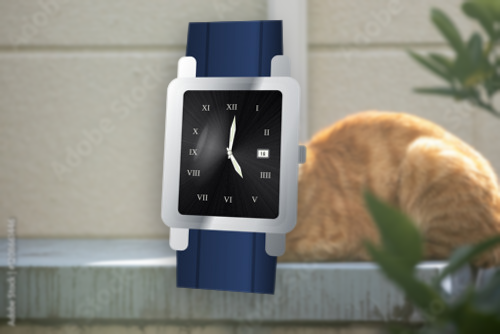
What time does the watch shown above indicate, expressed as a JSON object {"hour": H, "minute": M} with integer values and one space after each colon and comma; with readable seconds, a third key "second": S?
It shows {"hour": 5, "minute": 1}
